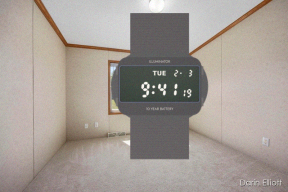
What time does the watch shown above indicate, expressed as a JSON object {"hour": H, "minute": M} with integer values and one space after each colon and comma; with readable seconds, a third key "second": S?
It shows {"hour": 9, "minute": 41, "second": 19}
